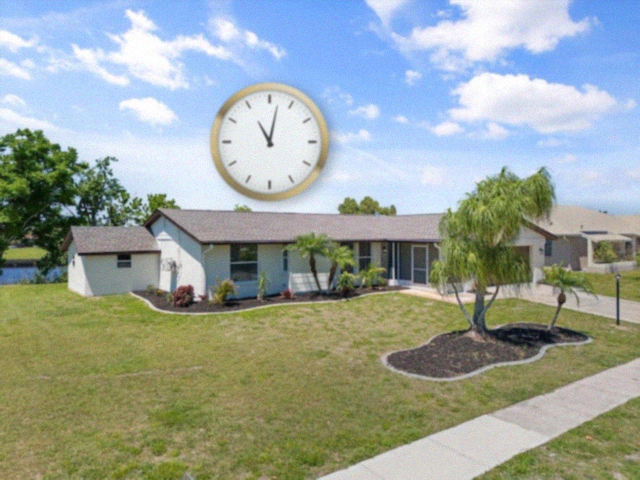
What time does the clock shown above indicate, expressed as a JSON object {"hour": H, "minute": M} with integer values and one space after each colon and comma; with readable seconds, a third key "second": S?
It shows {"hour": 11, "minute": 2}
